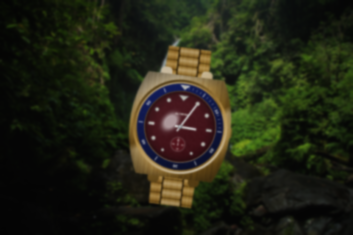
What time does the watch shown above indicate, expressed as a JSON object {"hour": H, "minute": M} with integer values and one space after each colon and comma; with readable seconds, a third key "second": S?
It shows {"hour": 3, "minute": 5}
